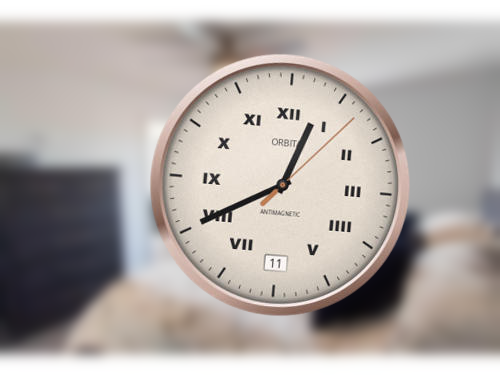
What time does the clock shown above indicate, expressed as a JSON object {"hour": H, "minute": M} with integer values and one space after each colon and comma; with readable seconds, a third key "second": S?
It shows {"hour": 12, "minute": 40, "second": 7}
